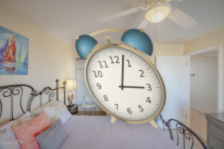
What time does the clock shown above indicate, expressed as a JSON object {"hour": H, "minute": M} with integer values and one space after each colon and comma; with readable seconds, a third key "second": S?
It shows {"hour": 3, "minute": 3}
